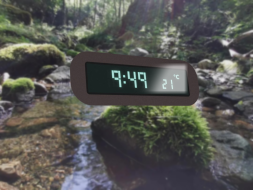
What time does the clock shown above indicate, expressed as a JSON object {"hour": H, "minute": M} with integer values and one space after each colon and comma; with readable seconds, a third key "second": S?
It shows {"hour": 9, "minute": 49}
